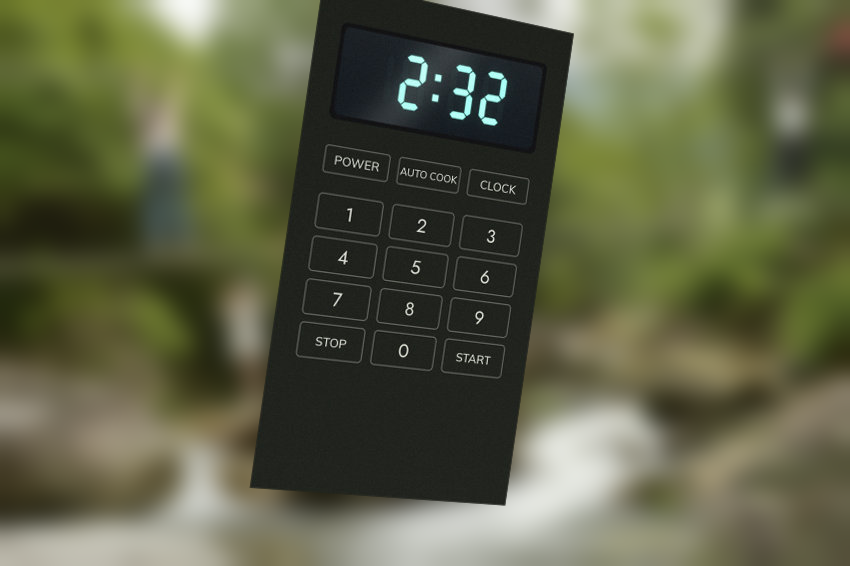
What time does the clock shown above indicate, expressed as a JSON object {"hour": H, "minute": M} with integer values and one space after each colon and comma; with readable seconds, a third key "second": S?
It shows {"hour": 2, "minute": 32}
